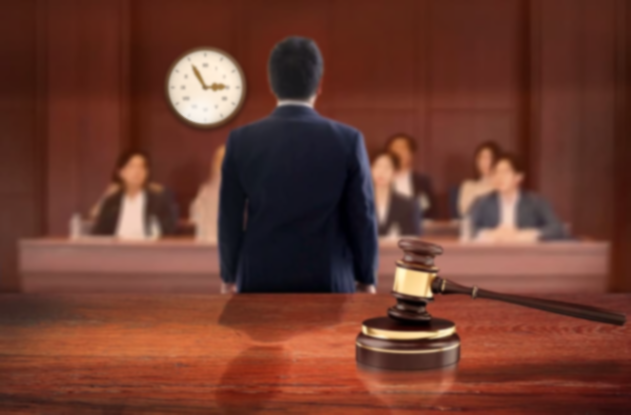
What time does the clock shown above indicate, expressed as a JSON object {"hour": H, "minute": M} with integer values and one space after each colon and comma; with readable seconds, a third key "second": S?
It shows {"hour": 2, "minute": 55}
